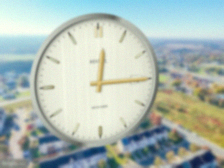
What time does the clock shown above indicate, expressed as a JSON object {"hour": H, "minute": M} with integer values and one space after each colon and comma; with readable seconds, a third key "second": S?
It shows {"hour": 12, "minute": 15}
